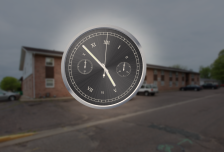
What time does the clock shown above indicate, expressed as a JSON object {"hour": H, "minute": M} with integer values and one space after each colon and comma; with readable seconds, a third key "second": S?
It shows {"hour": 4, "minute": 52}
